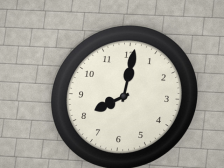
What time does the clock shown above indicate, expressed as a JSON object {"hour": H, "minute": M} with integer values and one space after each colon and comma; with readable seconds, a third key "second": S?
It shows {"hour": 8, "minute": 1}
